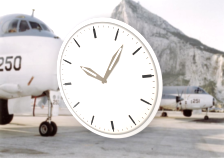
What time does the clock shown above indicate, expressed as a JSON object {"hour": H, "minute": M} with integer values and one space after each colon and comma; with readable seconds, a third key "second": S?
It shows {"hour": 10, "minute": 7}
